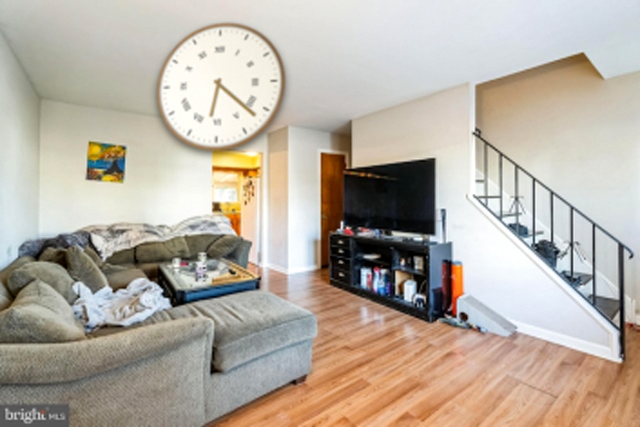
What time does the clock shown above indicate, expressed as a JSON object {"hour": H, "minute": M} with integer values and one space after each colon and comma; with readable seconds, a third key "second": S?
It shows {"hour": 6, "minute": 22}
